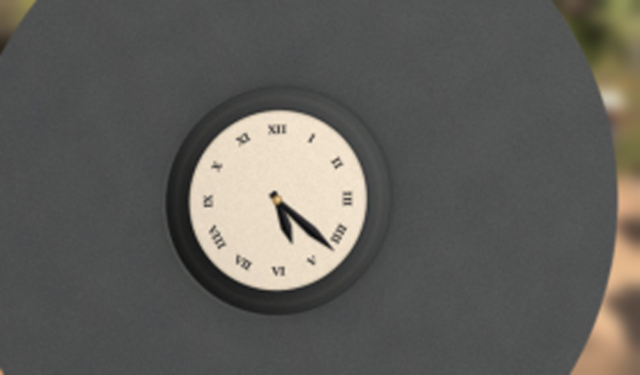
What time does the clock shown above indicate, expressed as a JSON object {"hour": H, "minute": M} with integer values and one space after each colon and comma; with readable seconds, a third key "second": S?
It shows {"hour": 5, "minute": 22}
